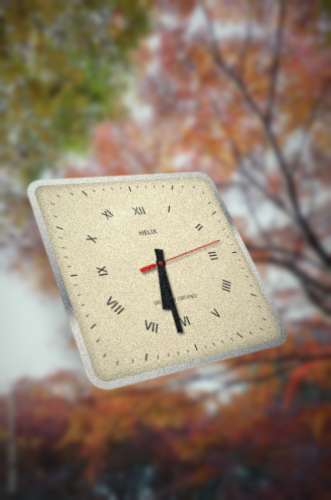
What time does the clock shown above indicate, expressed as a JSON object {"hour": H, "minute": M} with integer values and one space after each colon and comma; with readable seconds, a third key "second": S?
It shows {"hour": 6, "minute": 31, "second": 13}
